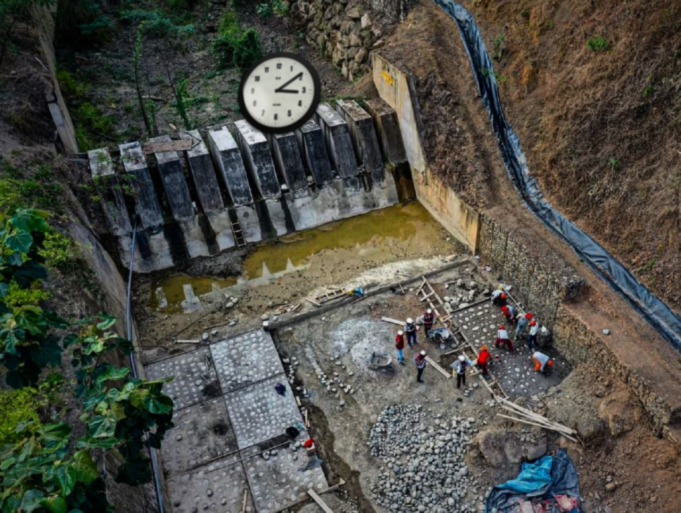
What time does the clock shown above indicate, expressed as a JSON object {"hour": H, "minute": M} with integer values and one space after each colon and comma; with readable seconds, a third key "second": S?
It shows {"hour": 3, "minute": 9}
